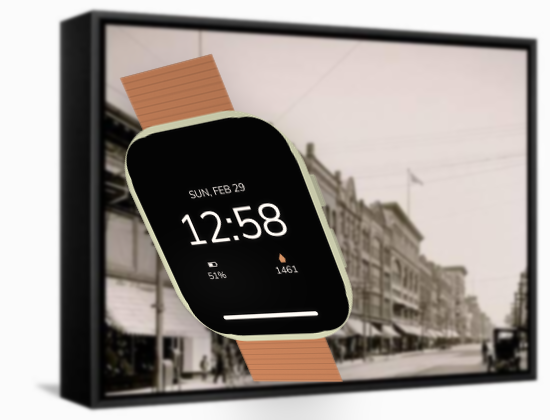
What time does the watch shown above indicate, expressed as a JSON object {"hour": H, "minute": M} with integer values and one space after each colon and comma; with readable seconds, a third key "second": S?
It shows {"hour": 12, "minute": 58}
